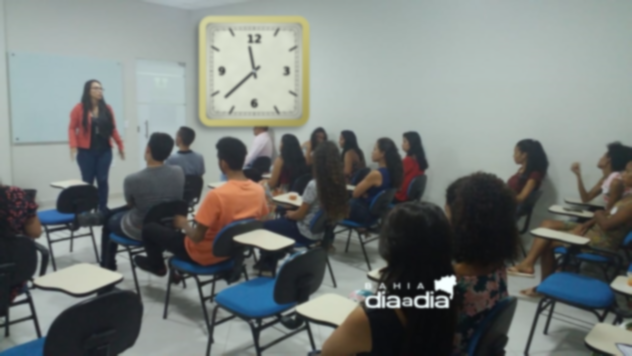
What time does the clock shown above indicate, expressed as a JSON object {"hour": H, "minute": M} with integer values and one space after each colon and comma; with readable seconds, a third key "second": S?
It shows {"hour": 11, "minute": 38}
